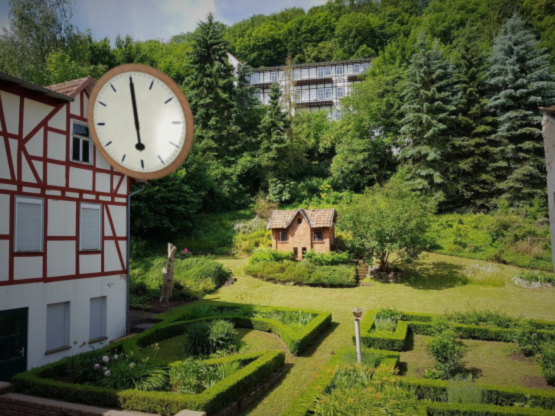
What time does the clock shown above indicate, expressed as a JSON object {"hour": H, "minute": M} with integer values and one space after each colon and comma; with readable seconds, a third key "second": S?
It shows {"hour": 6, "minute": 0}
